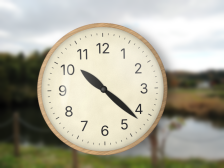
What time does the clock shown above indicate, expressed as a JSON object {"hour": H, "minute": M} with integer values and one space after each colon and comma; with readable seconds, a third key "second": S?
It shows {"hour": 10, "minute": 22}
